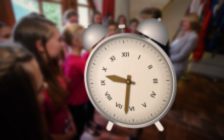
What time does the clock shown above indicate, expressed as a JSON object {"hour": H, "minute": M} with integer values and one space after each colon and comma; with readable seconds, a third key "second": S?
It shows {"hour": 9, "minute": 32}
